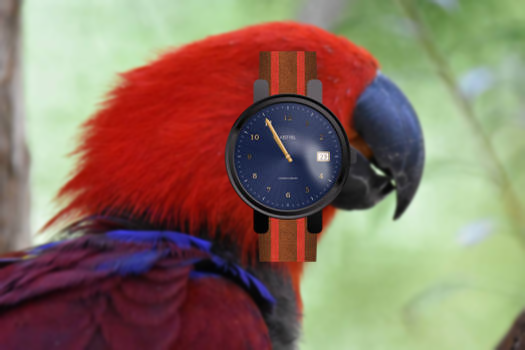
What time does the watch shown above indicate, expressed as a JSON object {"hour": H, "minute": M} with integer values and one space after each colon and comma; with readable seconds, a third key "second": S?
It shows {"hour": 10, "minute": 55}
